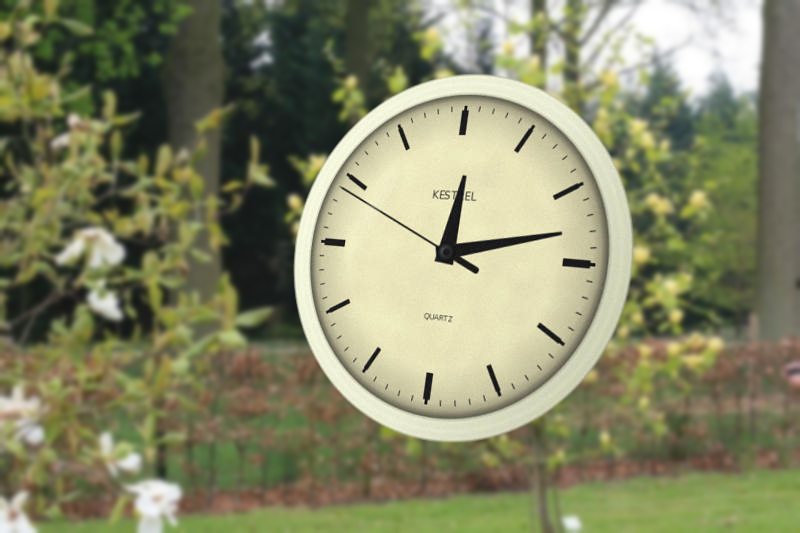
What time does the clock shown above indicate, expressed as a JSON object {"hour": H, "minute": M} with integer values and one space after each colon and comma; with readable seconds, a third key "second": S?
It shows {"hour": 12, "minute": 12, "second": 49}
